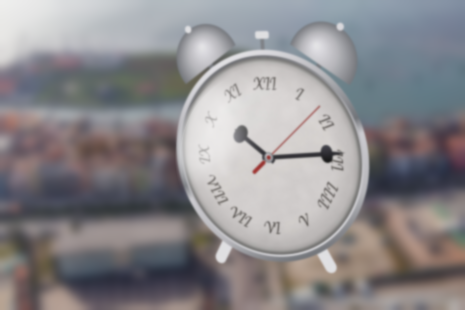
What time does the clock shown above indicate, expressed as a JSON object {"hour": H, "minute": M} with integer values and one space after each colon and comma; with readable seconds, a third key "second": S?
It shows {"hour": 10, "minute": 14, "second": 8}
